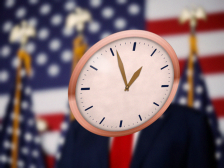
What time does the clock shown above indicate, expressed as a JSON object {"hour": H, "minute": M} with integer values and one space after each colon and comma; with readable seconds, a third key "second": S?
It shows {"hour": 12, "minute": 56}
